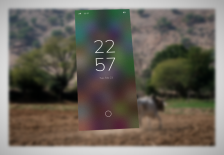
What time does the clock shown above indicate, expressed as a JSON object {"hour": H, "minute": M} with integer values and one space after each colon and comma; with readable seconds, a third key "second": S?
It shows {"hour": 22, "minute": 57}
